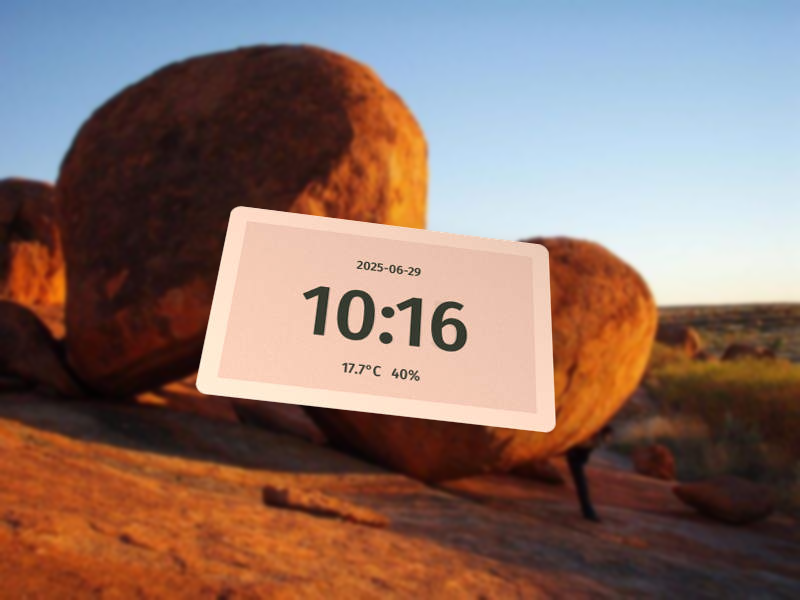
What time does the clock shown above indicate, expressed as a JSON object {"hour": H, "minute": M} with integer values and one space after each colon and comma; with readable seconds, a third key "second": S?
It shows {"hour": 10, "minute": 16}
